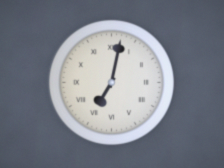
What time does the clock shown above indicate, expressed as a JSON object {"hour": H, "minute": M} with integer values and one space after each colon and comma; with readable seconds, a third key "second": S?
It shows {"hour": 7, "minute": 2}
